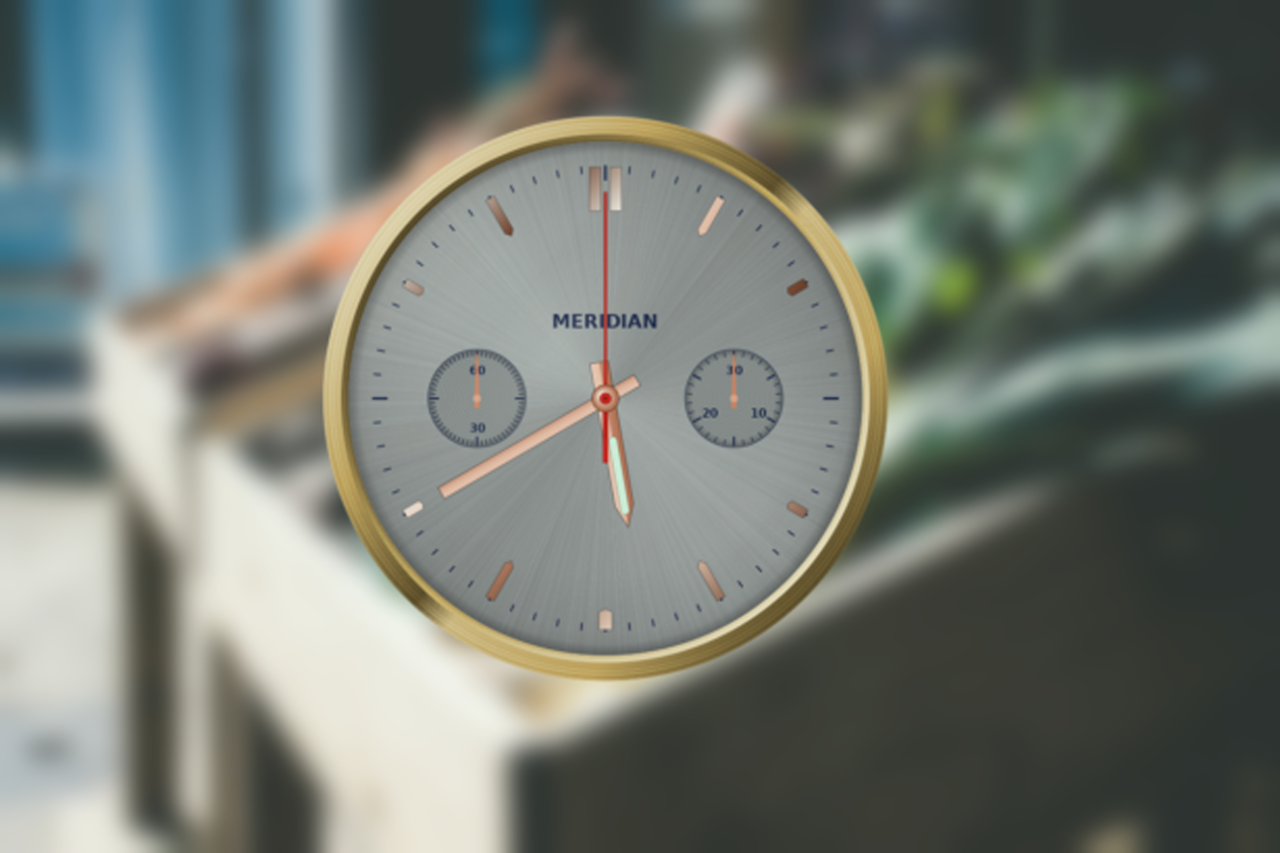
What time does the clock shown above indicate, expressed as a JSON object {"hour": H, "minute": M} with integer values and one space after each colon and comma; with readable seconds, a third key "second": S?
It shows {"hour": 5, "minute": 40}
